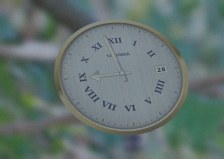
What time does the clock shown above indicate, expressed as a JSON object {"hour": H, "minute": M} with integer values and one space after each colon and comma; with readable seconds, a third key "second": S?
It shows {"hour": 8, "minute": 58}
